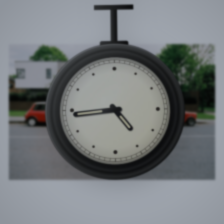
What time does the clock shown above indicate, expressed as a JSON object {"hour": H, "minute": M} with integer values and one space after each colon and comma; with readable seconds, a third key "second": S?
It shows {"hour": 4, "minute": 44}
